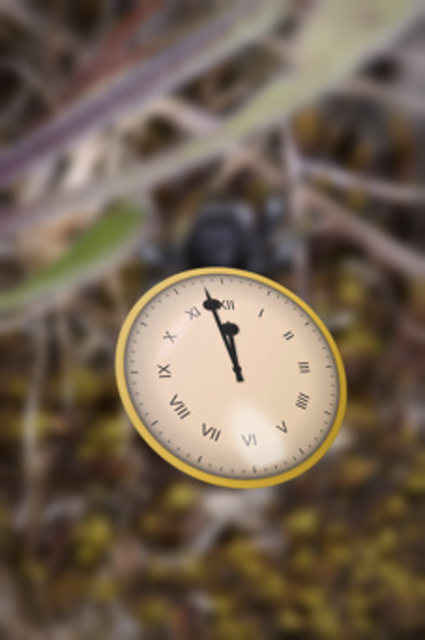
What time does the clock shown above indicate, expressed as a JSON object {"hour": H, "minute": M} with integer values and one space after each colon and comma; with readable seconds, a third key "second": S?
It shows {"hour": 11, "minute": 58}
